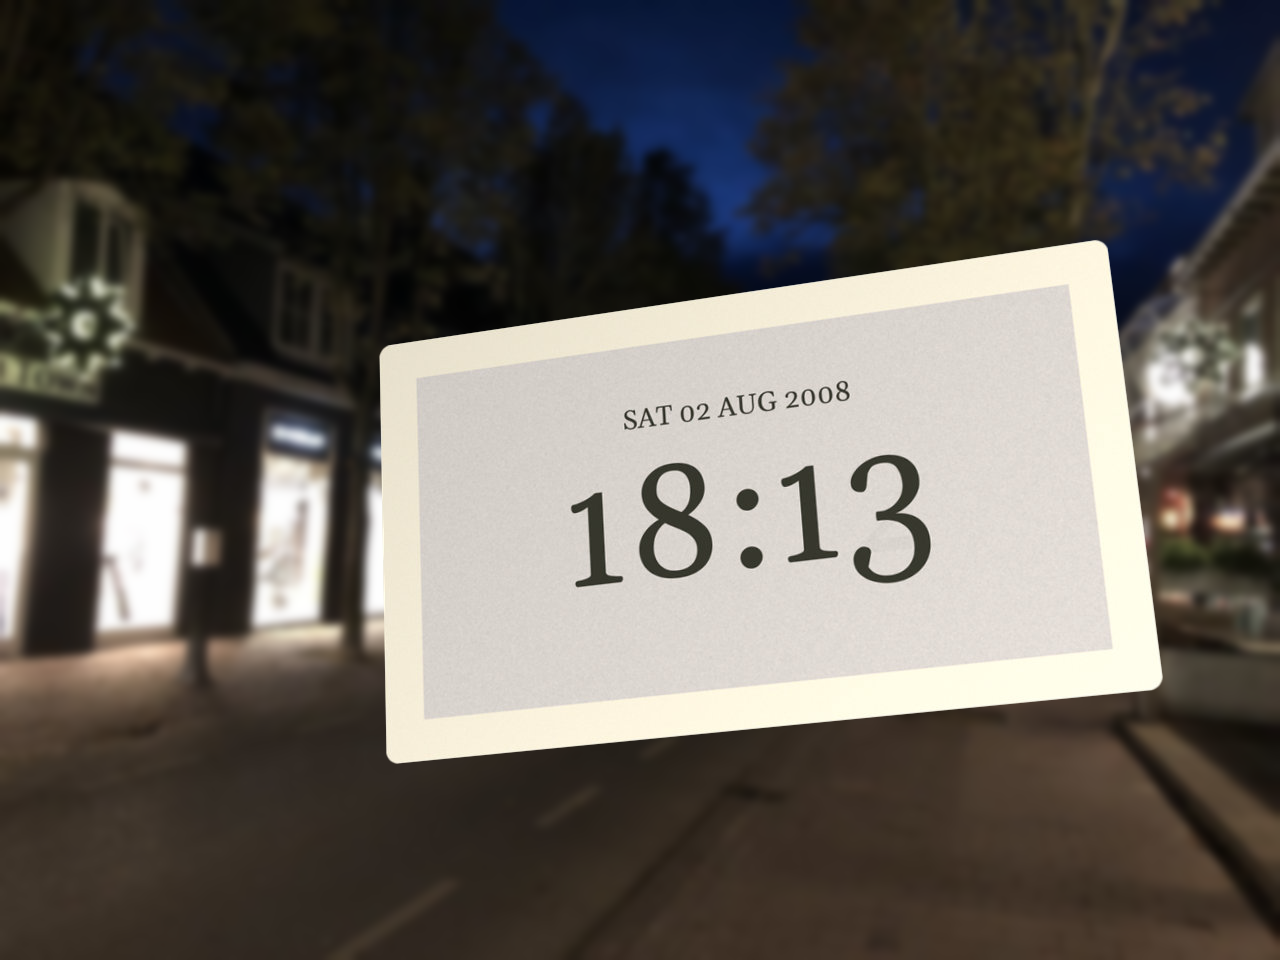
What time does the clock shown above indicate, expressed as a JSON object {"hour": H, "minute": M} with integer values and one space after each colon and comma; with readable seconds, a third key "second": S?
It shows {"hour": 18, "minute": 13}
